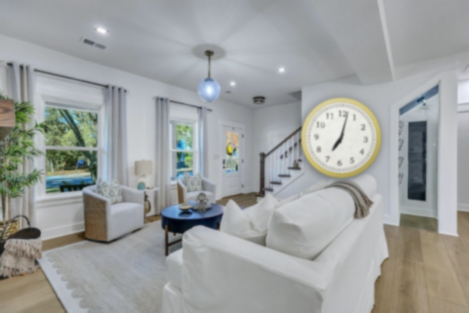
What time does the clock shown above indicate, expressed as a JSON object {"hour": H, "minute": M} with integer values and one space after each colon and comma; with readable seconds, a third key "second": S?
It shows {"hour": 7, "minute": 2}
